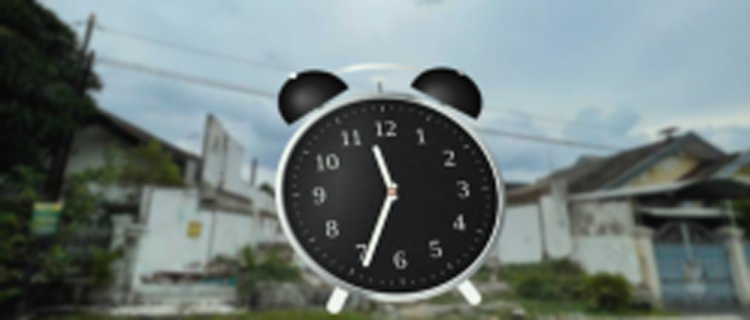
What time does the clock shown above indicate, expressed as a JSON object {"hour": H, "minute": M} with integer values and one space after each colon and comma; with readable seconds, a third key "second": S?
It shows {"hour": 11, "minute": 34}
